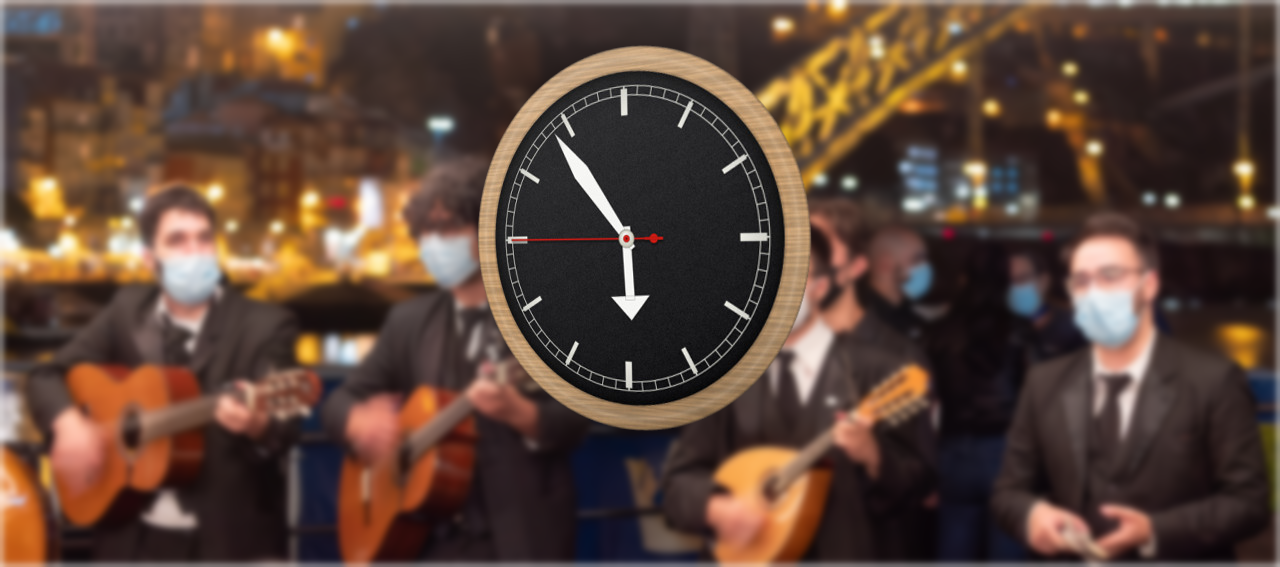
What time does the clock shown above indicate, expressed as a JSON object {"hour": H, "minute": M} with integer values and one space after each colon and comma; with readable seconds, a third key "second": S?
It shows {"hour": 5, "minute": 53, "second": 45}
